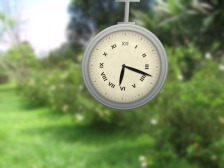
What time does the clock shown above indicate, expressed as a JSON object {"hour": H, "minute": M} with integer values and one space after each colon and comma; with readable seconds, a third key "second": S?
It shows {"hour": 6, "minute": 18}
